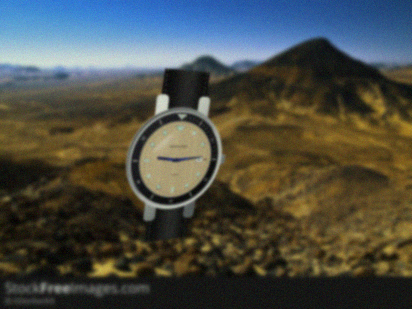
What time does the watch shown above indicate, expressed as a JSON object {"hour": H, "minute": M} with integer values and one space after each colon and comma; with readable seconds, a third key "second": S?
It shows {"hour": 9, "minute": 14}
